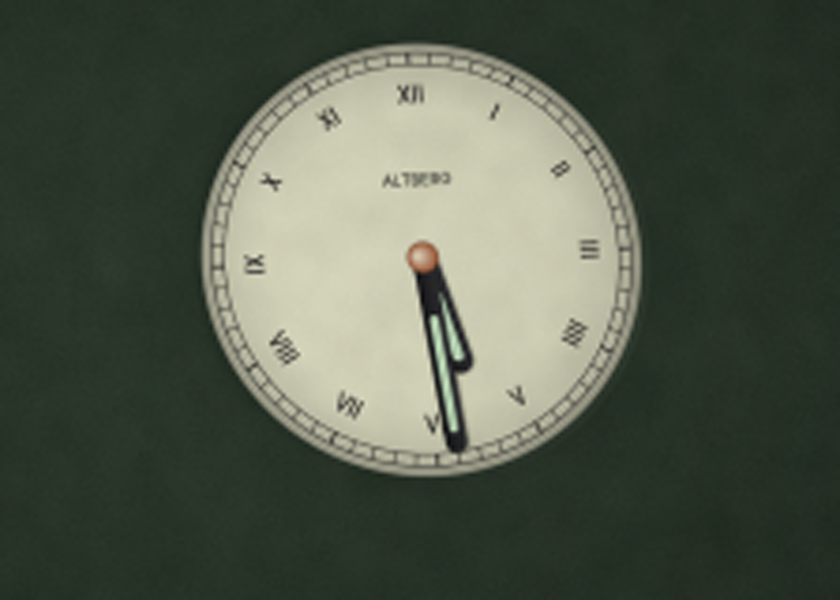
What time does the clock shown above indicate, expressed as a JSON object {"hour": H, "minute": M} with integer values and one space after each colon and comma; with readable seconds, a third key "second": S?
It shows {"hour": 5, "minute": 29}
